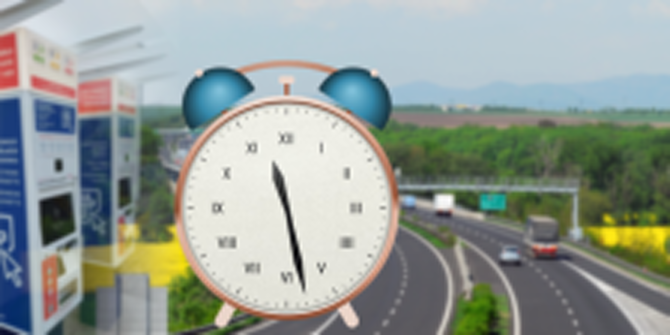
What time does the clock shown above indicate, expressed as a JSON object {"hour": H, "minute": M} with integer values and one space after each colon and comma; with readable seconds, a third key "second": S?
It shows {"hour": 11, "minute": 28}
